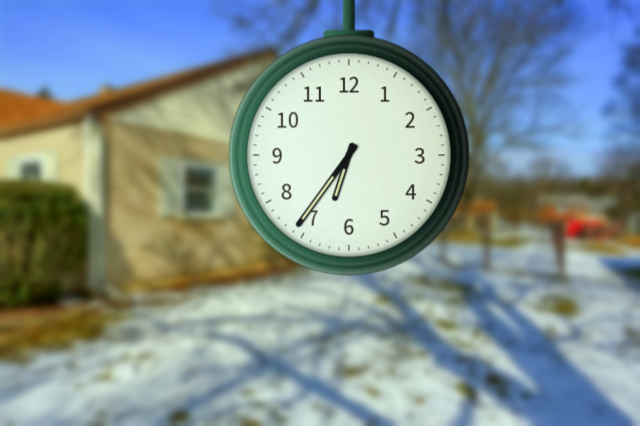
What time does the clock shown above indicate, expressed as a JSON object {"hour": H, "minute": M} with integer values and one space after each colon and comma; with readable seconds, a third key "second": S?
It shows {"hour": 6, "minute": 36}
